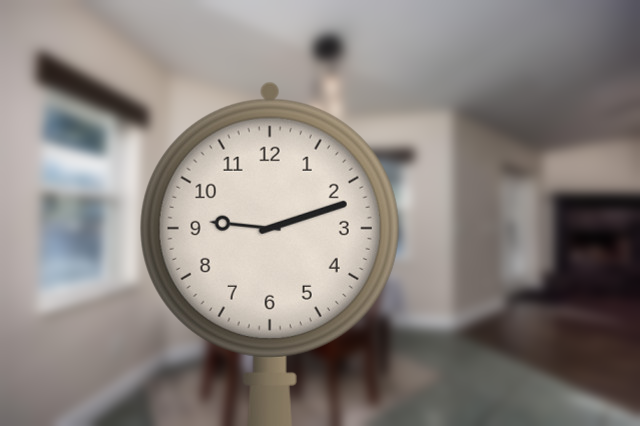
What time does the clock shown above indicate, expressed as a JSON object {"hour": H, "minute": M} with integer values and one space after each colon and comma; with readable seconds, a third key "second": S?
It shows {"hour": 9, "minute": 12}
